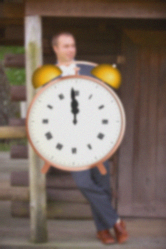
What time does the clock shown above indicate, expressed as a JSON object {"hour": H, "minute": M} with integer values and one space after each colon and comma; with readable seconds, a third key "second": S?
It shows {"hour": 11, "minute": 59}
